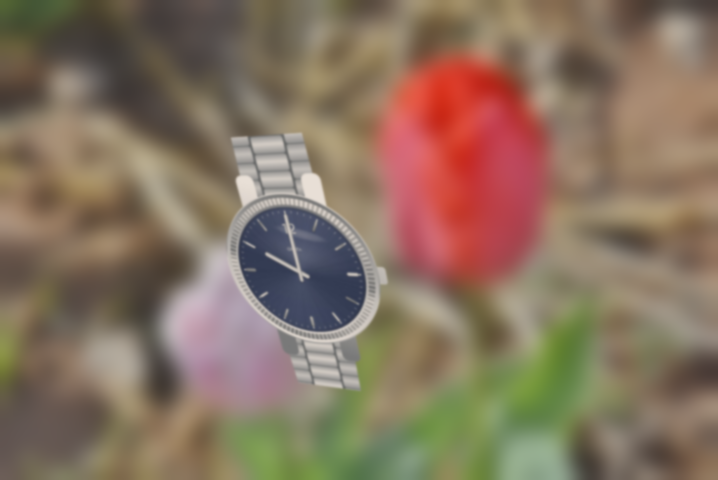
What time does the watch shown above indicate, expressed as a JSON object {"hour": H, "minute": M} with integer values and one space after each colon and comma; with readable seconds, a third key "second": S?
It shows {"hour": 10, "minute": 0}
